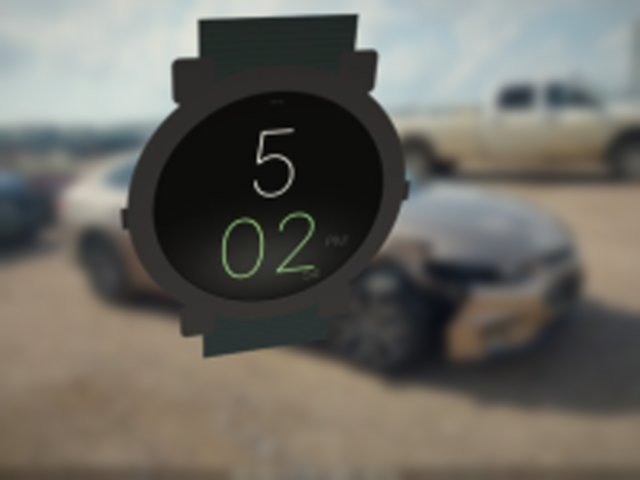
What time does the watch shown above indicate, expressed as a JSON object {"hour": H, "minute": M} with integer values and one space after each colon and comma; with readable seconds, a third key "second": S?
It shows {"hour": 5, "minute": 2}
